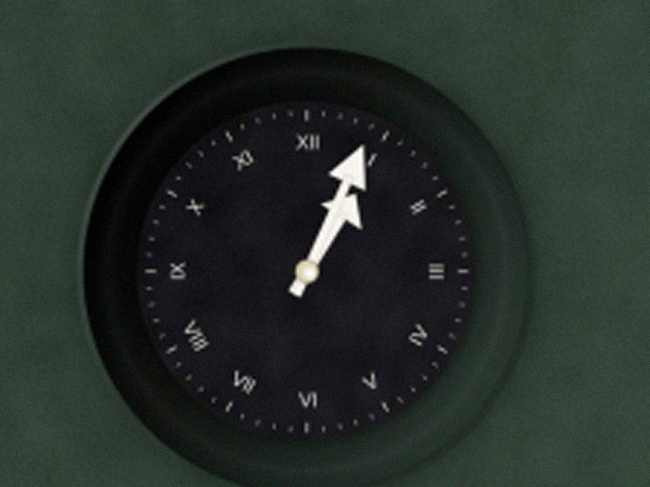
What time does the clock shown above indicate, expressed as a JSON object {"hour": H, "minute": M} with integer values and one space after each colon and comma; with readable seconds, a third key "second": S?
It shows {"hour": 1, "minute": 4}
